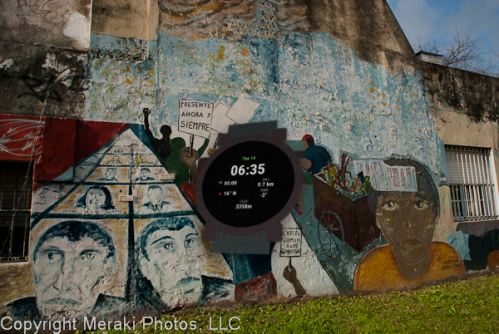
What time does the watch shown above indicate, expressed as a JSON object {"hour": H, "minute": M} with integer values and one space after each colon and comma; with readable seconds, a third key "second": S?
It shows {"hour": 6, "minute": 35}
